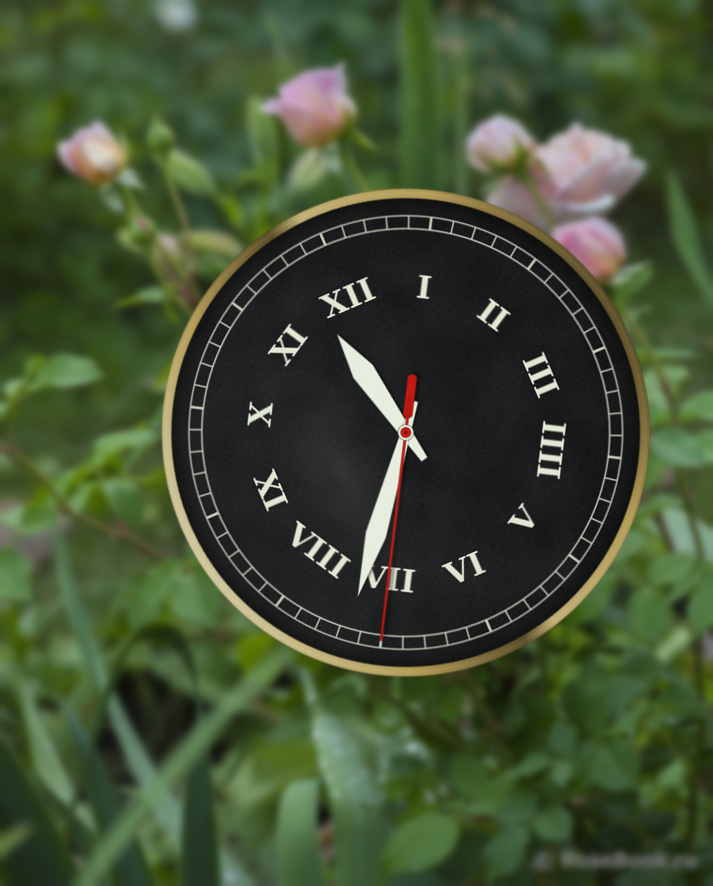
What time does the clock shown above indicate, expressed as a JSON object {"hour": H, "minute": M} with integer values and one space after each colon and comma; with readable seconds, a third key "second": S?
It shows {"hour": 11, "minute": 36, "second": 35}
